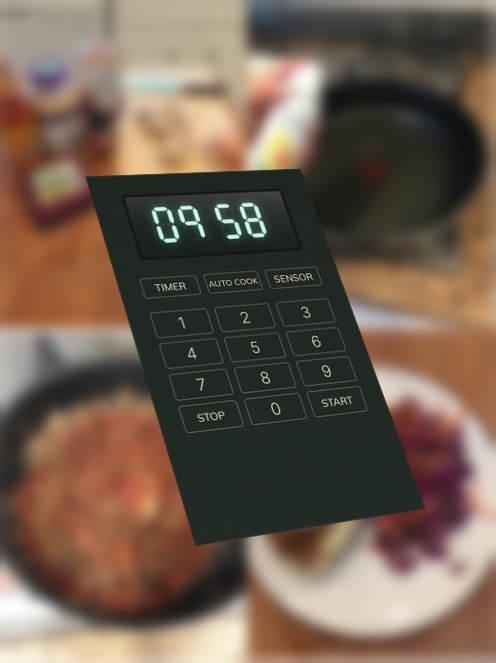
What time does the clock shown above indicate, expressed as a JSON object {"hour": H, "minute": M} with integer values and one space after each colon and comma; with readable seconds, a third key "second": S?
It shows {"hour": 9, "minute": 58}
